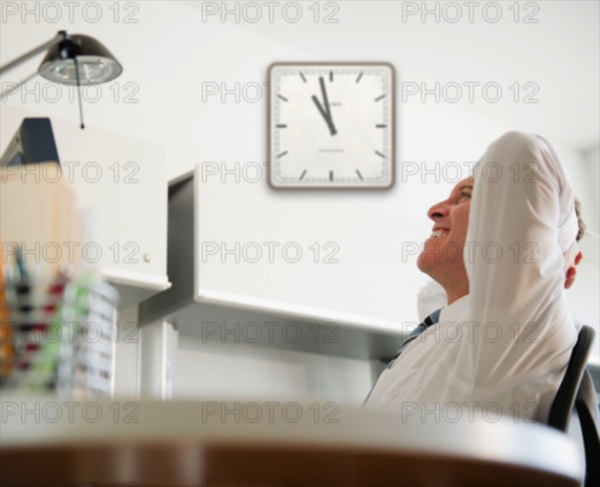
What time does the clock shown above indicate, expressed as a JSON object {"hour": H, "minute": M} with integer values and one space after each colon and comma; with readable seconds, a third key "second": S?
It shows {"hour": 10, "minute": 58}
